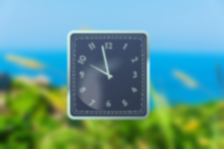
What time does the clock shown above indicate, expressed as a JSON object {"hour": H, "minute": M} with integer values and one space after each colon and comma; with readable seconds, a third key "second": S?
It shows {"hour": 9, "minute": 58}
